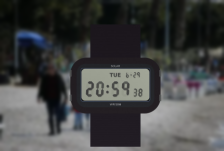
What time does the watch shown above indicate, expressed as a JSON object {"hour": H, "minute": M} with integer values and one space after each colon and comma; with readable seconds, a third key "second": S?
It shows {"hour": 20, "minute": 59, "second": 38}
